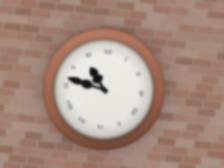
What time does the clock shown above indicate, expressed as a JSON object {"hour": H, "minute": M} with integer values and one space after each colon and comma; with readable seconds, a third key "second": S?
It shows {"hour": 10, "minute": 47}
